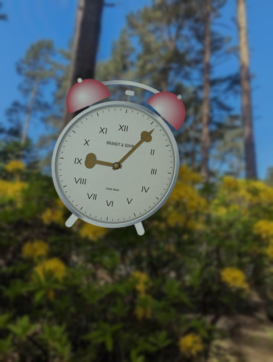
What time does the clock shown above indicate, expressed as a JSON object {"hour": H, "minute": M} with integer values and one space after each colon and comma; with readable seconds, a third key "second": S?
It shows {"hour": 9, "minute": 6}
